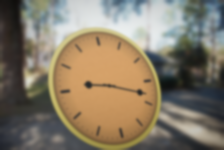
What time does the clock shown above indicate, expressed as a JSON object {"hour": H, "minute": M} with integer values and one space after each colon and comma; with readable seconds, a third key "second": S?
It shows {"hour": 9, "minute": 18}
